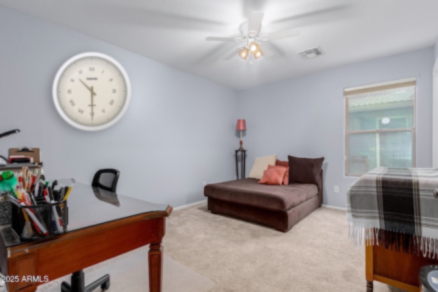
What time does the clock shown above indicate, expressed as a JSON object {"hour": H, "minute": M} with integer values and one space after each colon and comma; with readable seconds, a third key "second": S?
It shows {"hour": 10, "minute": 30}
